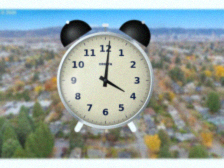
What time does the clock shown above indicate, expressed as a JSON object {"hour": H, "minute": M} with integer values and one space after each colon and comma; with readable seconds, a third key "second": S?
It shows {"hour": 4, "minute": 1}
